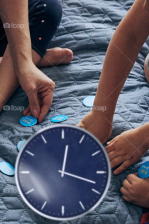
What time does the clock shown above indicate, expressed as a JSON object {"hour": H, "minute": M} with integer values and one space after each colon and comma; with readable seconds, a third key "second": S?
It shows {"hour": 12, "minute": 18}
